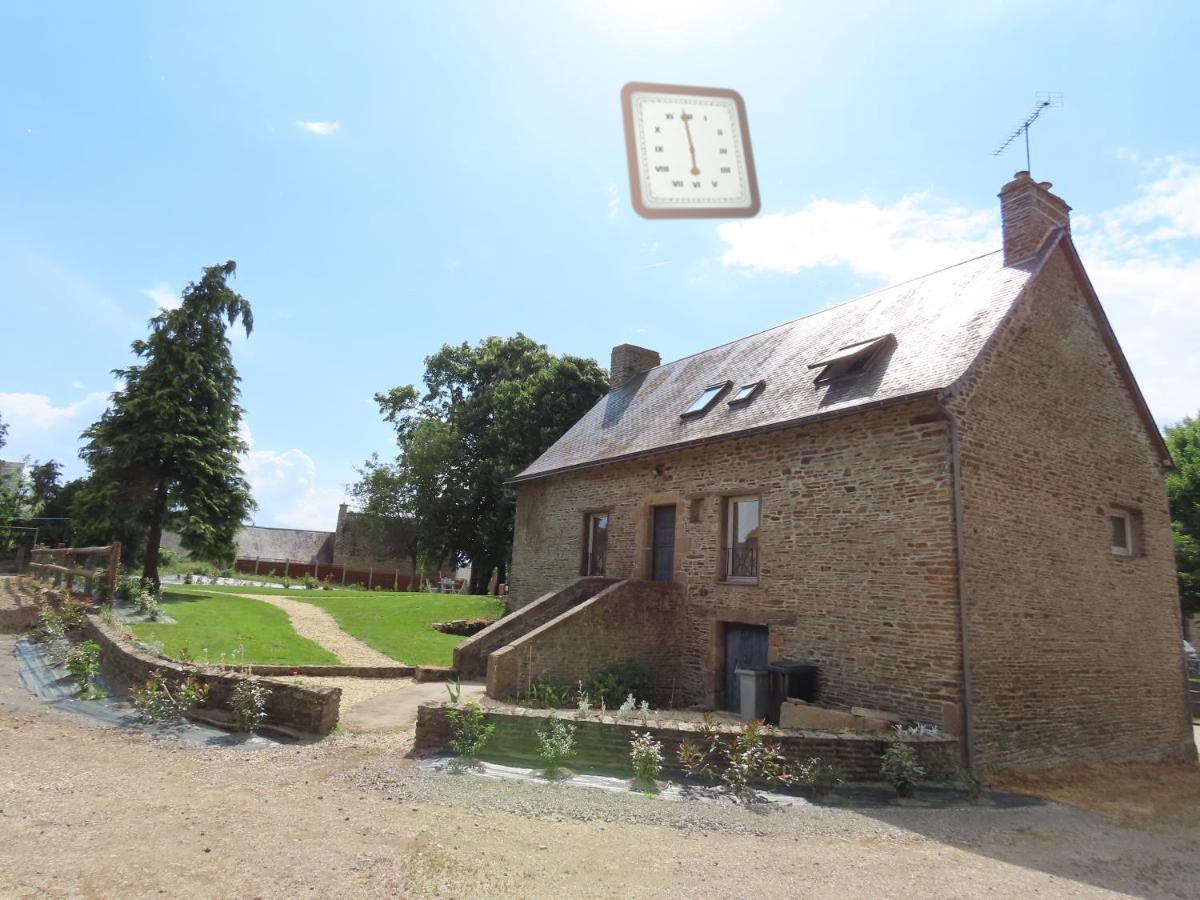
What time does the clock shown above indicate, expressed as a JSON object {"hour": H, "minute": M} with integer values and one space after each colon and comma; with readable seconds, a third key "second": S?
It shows {"hour": 5, "minute": 59}
